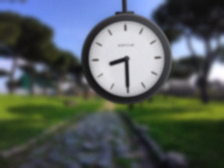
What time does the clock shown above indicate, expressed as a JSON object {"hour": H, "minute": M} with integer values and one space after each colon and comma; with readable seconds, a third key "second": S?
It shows {"hour": 8, "minute": 30}
